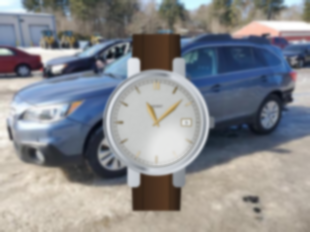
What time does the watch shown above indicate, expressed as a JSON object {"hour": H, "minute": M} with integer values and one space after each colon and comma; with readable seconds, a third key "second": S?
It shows {"hour": 11, "minute": 8}
